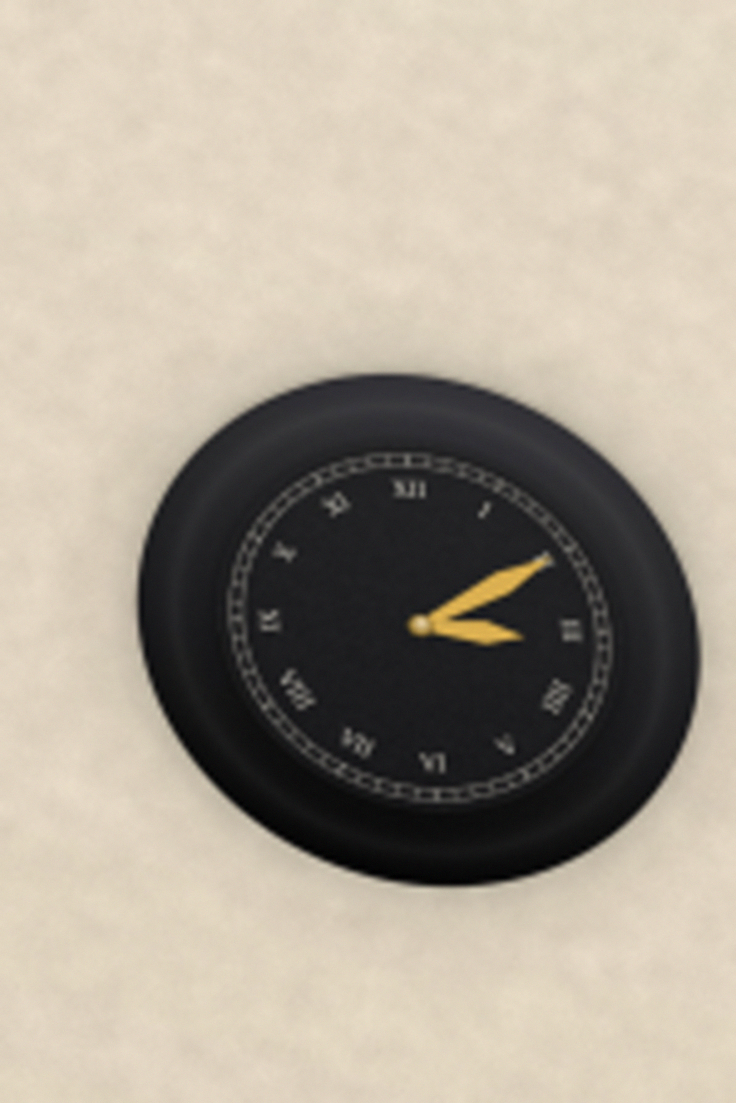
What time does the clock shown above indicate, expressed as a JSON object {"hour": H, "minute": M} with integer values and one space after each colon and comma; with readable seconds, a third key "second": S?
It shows {"hour": 3, "minute": 10}
